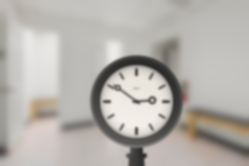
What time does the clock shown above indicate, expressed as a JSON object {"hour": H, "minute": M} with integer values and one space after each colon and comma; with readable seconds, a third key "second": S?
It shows {"hour": 2, "minute": 51}
